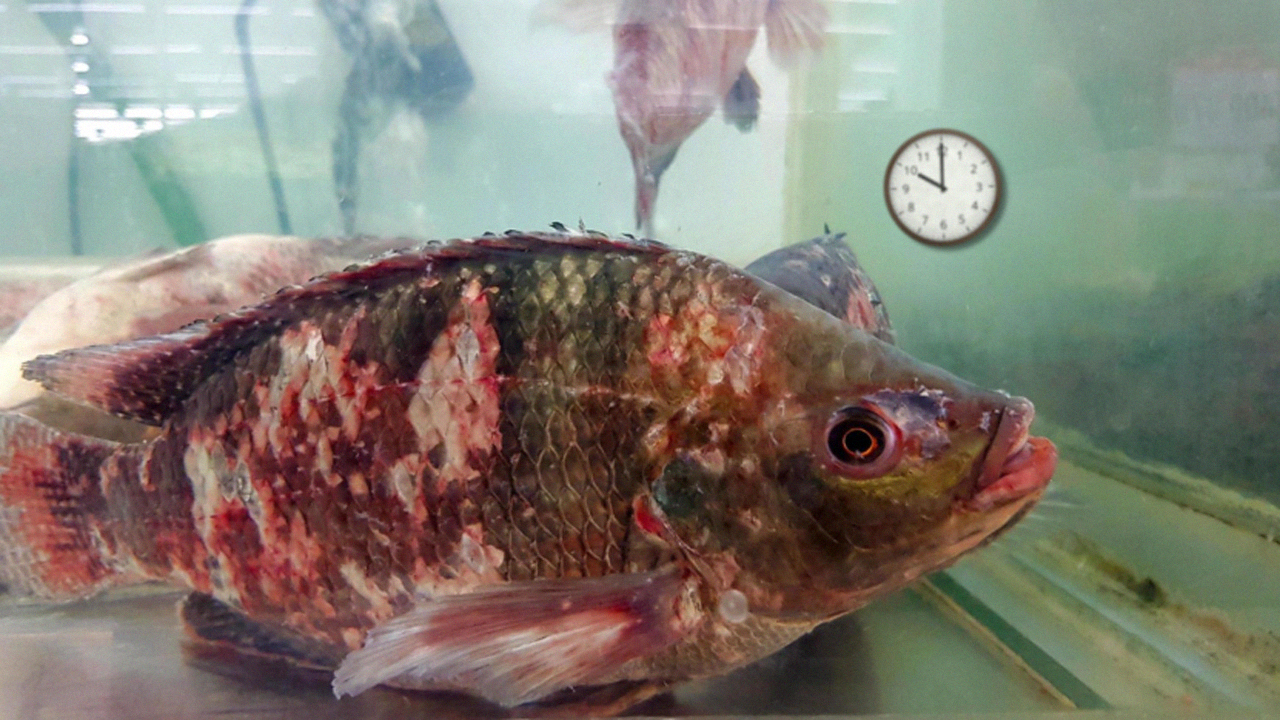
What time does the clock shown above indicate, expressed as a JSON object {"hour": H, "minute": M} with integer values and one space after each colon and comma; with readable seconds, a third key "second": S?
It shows {"hour": 10, "minute": 0}
